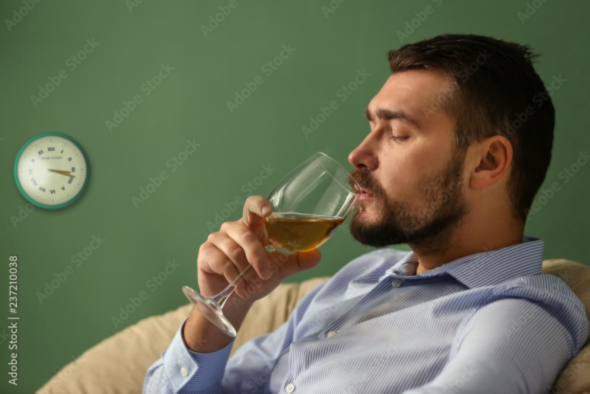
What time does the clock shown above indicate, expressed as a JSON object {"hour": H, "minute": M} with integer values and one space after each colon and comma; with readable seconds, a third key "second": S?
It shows {"hour": 3, "minute": 18}
